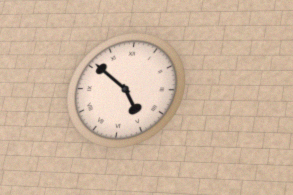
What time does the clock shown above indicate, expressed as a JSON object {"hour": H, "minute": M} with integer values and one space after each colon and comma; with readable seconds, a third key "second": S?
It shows {"hour": 4, "minute": 51}
